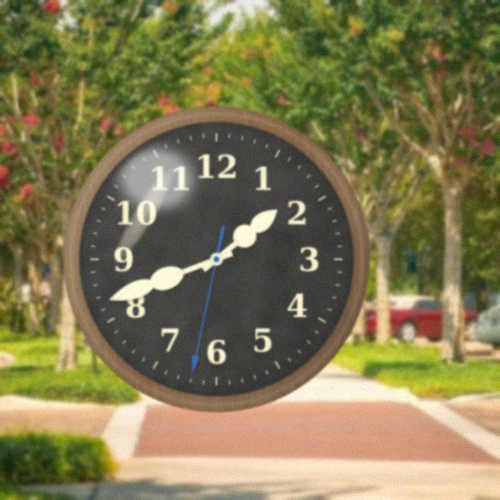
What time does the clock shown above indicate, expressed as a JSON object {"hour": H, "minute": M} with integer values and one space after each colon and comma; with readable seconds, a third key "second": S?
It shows {"hour": 1, "minute": 41, "second": 32}
